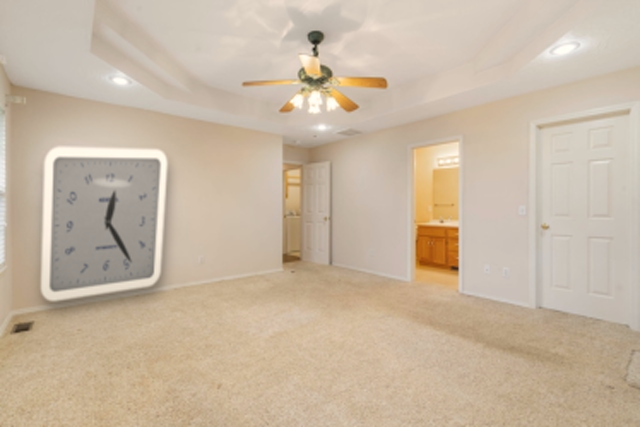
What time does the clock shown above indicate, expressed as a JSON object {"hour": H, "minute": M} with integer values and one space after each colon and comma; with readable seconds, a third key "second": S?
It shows {"hour": 12, "minute": 24}
